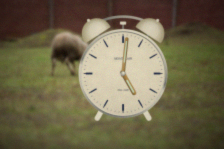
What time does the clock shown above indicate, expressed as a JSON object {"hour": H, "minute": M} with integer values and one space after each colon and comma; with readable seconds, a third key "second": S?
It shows {"hour": 5, "minute": 1}
